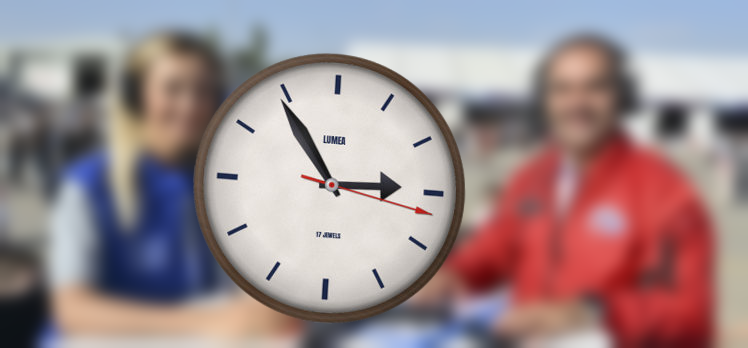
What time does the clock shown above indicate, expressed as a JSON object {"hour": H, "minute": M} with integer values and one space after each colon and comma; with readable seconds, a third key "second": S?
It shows {"hour": 2, "minute": 54, "second": 17}
